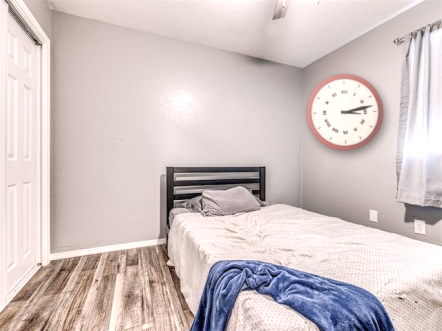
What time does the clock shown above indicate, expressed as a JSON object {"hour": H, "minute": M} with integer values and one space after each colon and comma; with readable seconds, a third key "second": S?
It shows {"hour": 3, "minute": 13}
